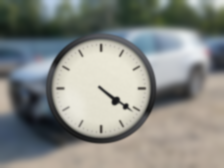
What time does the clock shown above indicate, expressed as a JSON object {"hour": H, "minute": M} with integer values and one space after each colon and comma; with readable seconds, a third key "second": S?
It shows {"hour": 4, "minute": 21}
